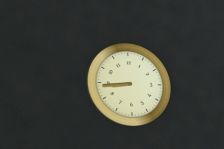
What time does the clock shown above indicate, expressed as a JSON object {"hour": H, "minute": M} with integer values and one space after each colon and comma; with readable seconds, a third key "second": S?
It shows {"hour": 8, "minute": 44}
